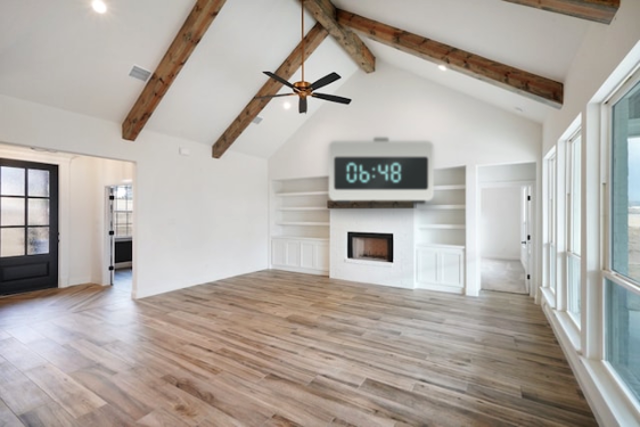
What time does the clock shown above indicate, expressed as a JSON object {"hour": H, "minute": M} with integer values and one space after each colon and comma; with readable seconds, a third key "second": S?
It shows {"hour": 6, "minute": 48}
